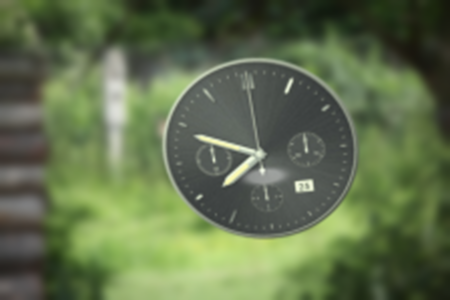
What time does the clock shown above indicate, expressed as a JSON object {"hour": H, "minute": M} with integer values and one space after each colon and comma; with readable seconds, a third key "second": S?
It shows {"hour": 7, "minute": 49}
